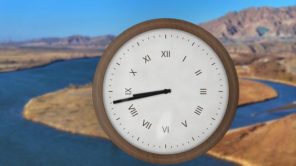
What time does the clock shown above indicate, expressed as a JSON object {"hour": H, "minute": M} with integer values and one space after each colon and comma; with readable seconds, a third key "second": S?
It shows {"hour": 8, "minute": 43}
